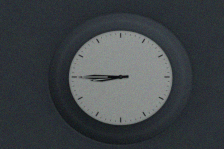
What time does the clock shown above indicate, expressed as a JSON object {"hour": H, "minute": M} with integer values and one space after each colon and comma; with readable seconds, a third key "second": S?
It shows {"hour": 8, "minute": 45}
